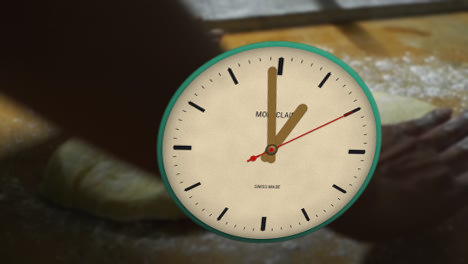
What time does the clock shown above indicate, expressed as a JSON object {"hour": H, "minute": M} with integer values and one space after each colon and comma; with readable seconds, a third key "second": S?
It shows {"hour": 12, "minute": 59, "second": 10}
